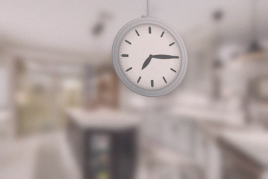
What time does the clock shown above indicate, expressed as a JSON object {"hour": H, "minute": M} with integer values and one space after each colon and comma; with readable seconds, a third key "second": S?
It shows {"hour": 7, "minute": 15}
